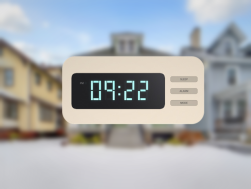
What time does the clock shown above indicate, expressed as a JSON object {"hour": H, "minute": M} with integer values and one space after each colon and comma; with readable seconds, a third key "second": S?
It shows {"hour": 9, "minute": 22}
